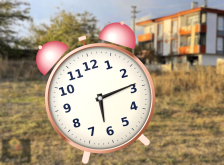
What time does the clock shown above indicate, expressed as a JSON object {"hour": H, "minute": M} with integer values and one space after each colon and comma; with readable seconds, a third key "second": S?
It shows {"hour": 6, "minute": 14}
